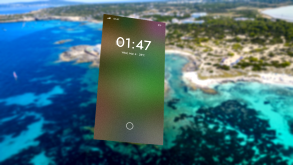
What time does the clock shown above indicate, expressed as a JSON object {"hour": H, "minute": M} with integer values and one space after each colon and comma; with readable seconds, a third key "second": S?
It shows {"hour": 1, "minute": 47}
